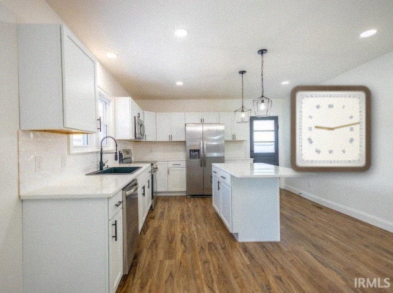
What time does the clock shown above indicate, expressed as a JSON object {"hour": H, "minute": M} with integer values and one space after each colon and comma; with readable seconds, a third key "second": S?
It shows {"hour": 9, "minute": 13}
